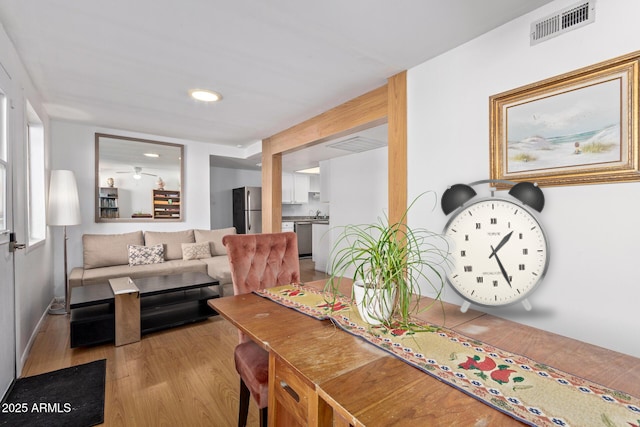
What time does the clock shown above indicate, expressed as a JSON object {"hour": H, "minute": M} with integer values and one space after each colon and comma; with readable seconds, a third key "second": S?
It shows {"hour": 1, "minute": 26}
